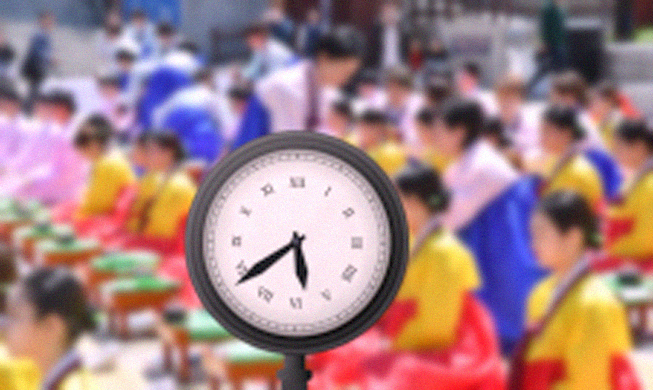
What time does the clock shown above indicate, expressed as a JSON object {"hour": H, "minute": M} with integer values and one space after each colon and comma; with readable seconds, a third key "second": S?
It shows {"hour": 5, "minute": 39}
